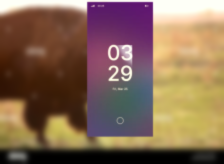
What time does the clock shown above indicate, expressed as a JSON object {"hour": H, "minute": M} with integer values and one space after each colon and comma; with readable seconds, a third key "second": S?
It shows {"hour": 3, "minute": 29}
